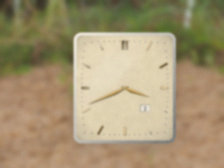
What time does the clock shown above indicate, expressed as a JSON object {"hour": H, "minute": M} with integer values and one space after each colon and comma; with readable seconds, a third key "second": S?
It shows {"hour": 3, "minute": 41}
